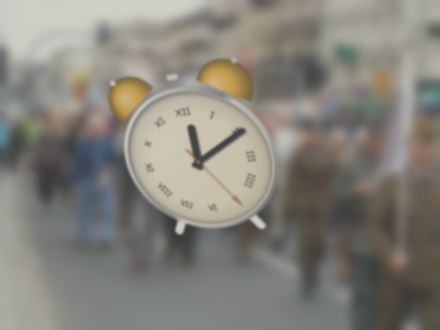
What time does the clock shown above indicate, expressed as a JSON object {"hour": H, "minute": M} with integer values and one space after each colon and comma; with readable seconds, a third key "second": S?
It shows {"hour": 12, "minute": 10, "second": 25}
